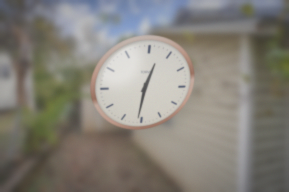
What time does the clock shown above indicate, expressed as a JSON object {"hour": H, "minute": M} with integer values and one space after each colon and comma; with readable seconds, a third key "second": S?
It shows {"hour": 12, "minute": 31}
